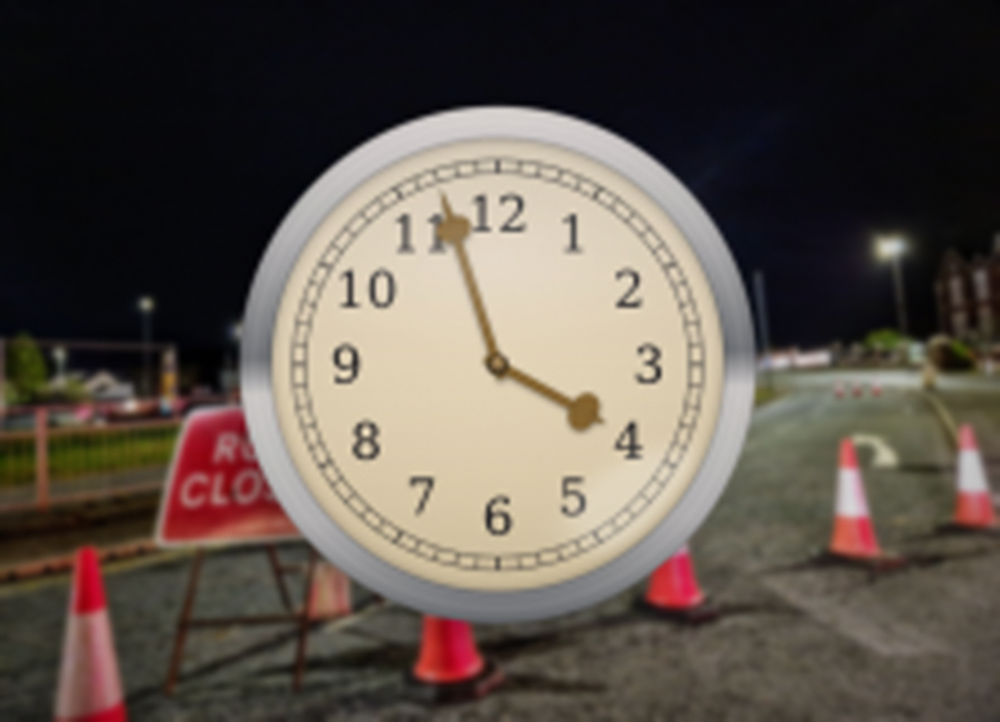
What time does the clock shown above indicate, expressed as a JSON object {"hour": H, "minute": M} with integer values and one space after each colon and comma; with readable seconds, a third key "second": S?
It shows {"hour": 3, "minute": 57}
